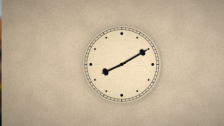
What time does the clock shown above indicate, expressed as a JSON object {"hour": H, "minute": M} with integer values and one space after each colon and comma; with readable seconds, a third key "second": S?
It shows {"hour": 8, "minute": 10}
